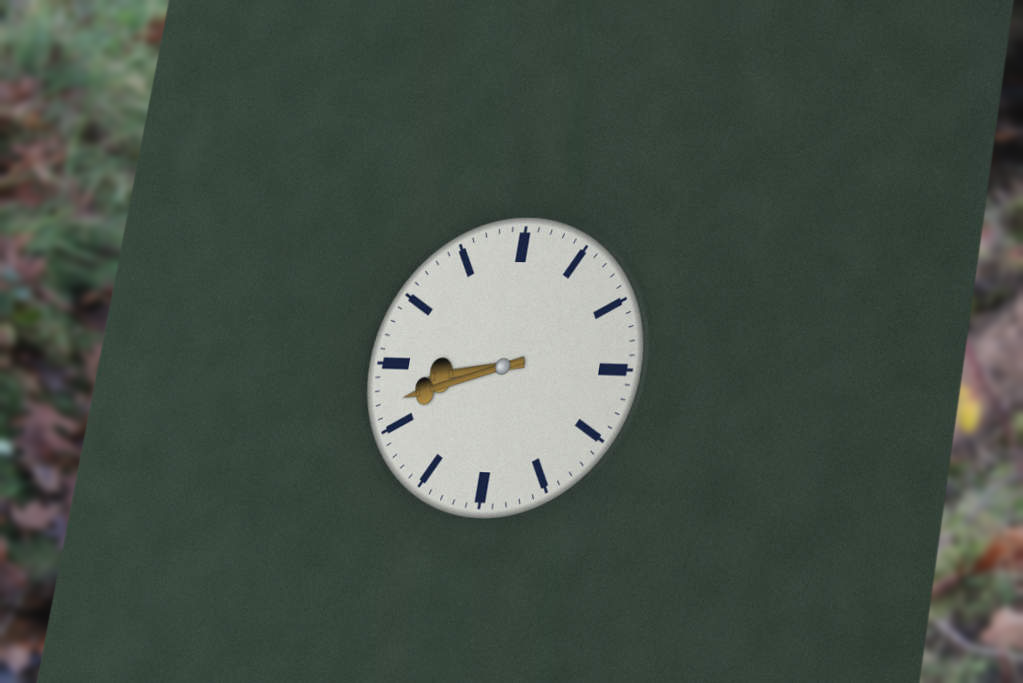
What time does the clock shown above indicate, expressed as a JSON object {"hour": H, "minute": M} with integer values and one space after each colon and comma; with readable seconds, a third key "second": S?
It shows {"hour": 8, "minute": 42}
